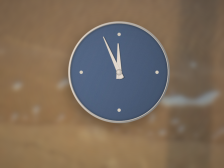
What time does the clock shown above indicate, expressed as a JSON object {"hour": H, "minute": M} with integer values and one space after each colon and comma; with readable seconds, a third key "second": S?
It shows {"hour": 11, "minute": 56}
